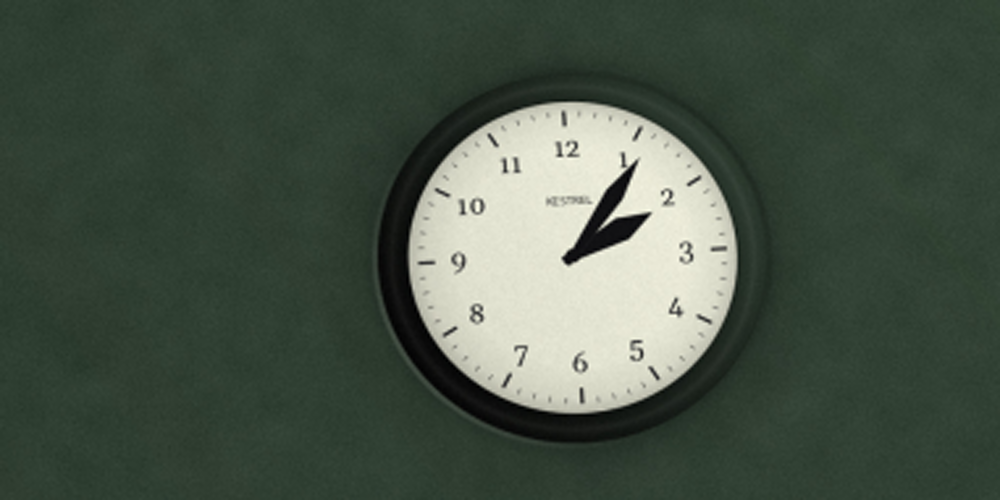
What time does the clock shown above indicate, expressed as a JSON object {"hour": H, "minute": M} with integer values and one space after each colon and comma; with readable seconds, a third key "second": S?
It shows {"hour": 2, "minute": 6}
